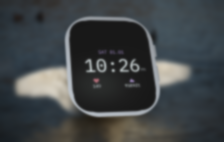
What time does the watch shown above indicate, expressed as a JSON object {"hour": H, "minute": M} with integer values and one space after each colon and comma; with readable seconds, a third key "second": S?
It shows {"hour": 10, "minute": 26}
